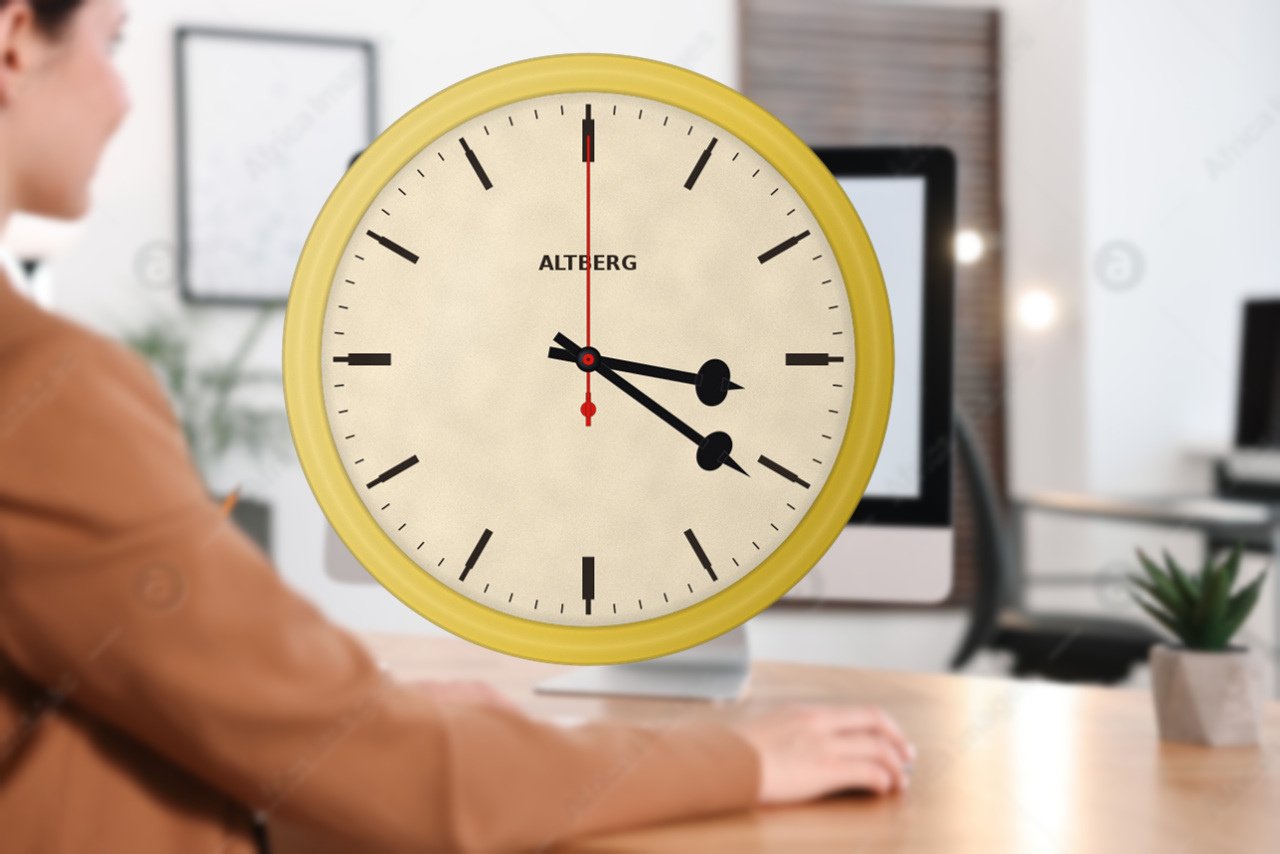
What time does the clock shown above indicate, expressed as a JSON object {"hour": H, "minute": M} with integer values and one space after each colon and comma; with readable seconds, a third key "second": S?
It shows {"hour": 3, "minute": 21, "second": 0}
